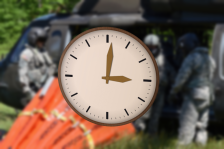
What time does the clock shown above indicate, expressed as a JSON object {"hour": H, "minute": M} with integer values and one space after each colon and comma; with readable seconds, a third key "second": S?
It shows {"hour": 3, "minute": 1}
